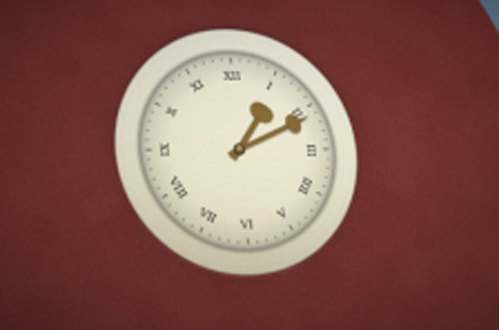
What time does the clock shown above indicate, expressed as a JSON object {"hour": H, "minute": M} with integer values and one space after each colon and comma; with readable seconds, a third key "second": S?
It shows {"hour": 1, "minute": 11}
